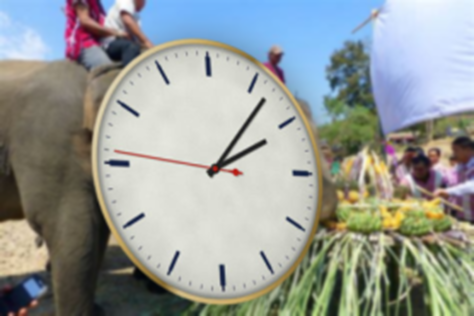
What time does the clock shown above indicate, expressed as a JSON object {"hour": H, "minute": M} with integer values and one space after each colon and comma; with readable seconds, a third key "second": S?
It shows {"hour": 2, "minute": 6, "second": 46}
